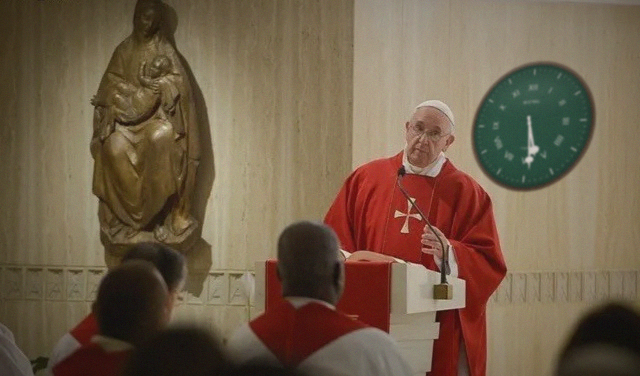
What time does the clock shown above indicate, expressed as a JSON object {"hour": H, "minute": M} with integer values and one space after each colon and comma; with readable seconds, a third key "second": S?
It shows {"hour": 5, "minute": 29}
